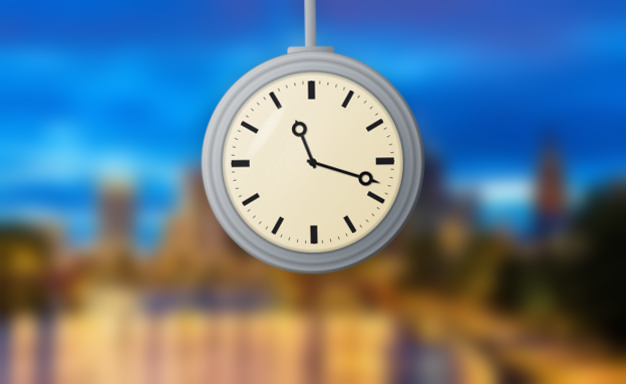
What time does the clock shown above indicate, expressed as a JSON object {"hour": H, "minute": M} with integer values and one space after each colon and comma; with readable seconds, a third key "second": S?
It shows {"hour": 11, "minute": 18}
